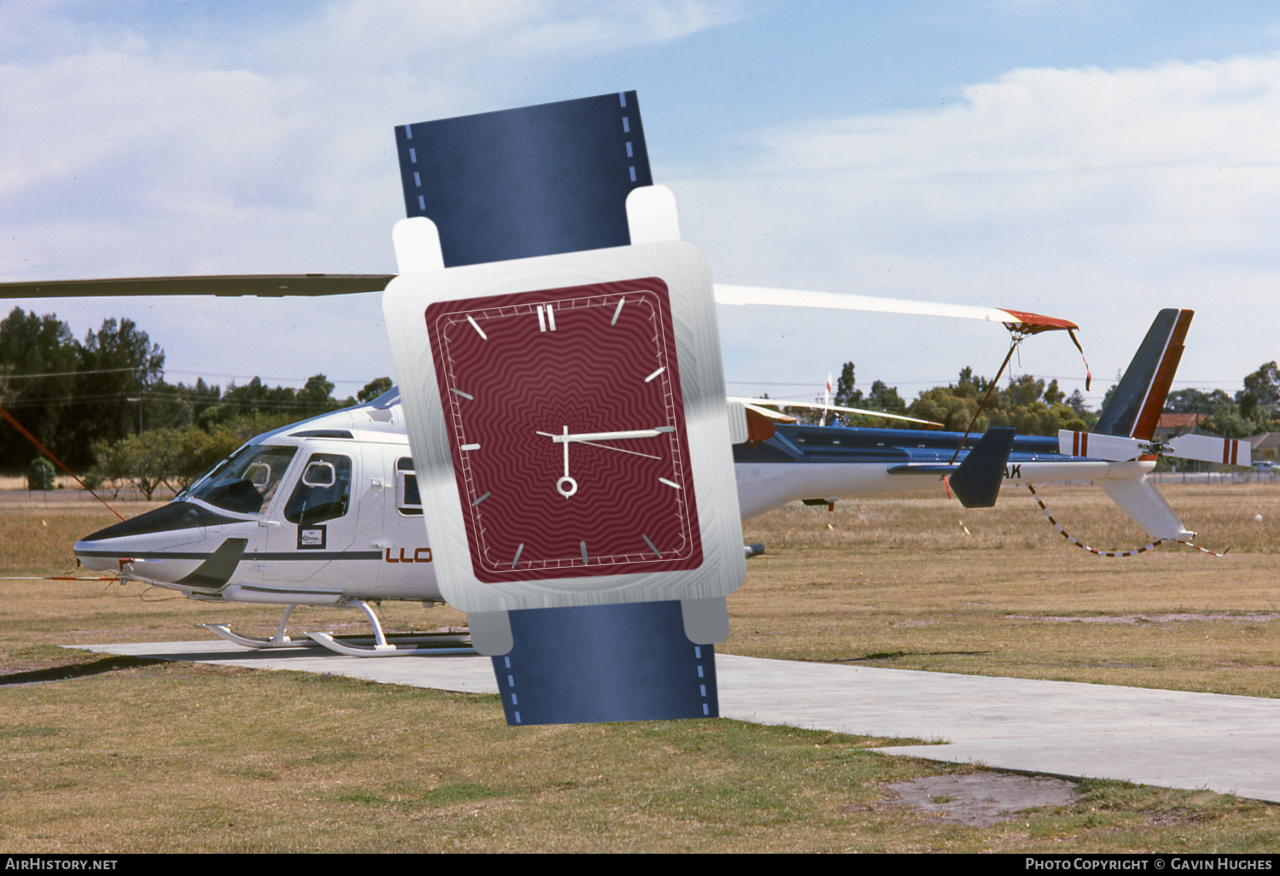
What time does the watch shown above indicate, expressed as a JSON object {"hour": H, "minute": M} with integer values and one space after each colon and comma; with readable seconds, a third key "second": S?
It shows {"hour": 6, "minute": 15, "second": 18}
